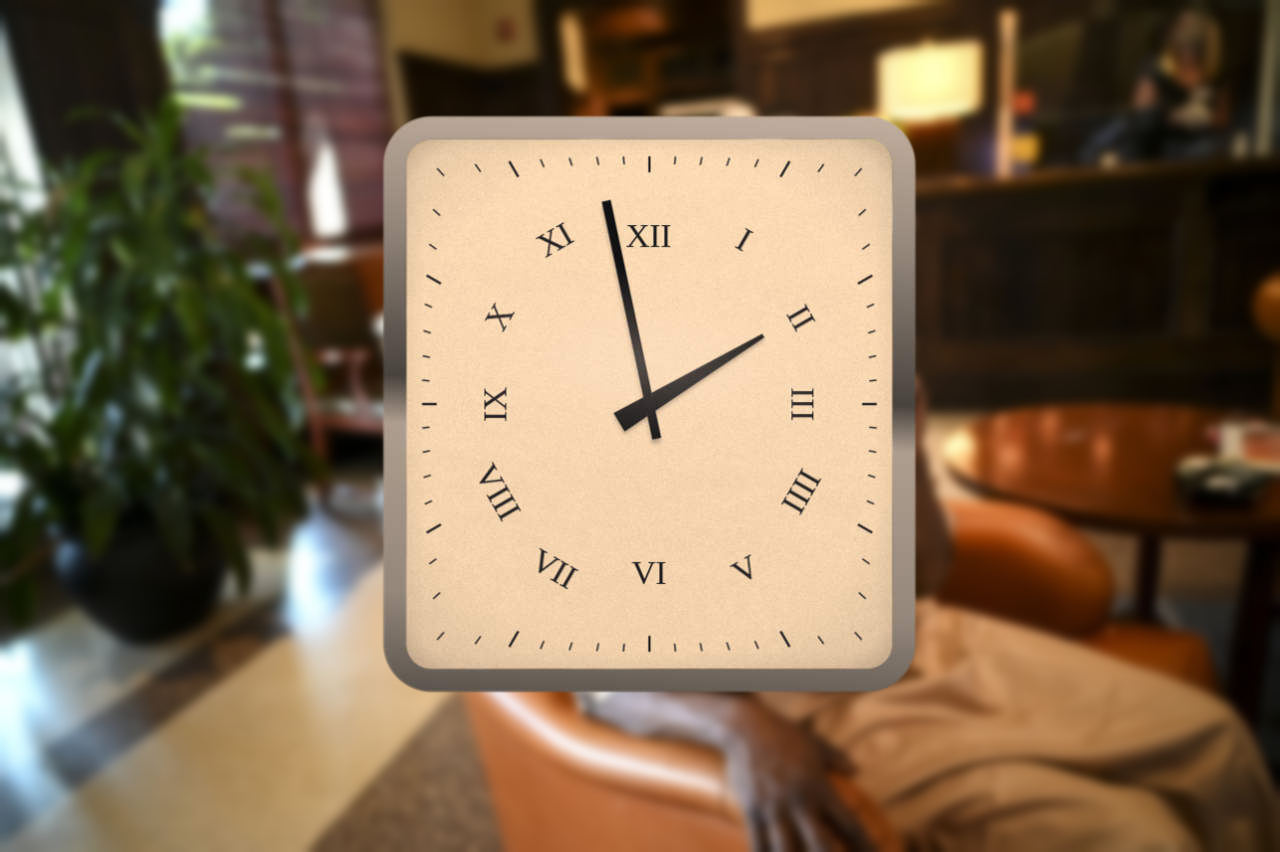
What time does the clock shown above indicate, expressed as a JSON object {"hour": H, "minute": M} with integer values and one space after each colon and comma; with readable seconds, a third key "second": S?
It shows {"hour": 1, "minute": 58}
